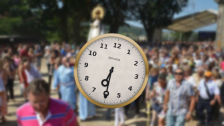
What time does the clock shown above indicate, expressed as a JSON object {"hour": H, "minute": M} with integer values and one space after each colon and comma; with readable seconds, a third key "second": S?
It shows {"hour": 6, "minute": 30}
